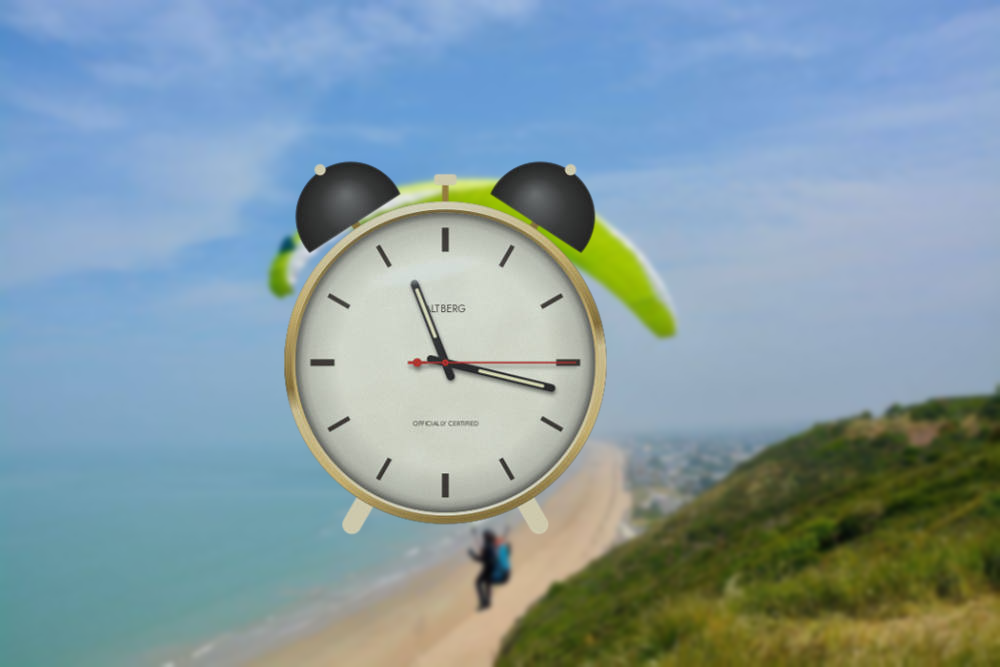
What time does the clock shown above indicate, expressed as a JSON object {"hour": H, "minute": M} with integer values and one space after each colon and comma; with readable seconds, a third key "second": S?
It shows {"hour": 11, "minute": 17, "second": 15}
